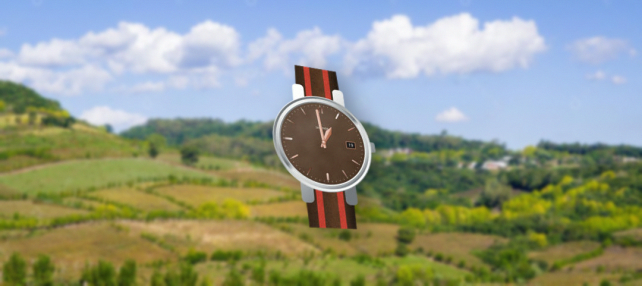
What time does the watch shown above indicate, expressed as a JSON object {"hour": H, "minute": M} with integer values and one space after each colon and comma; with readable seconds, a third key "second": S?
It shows {"hour": 12, "minute": 59}
